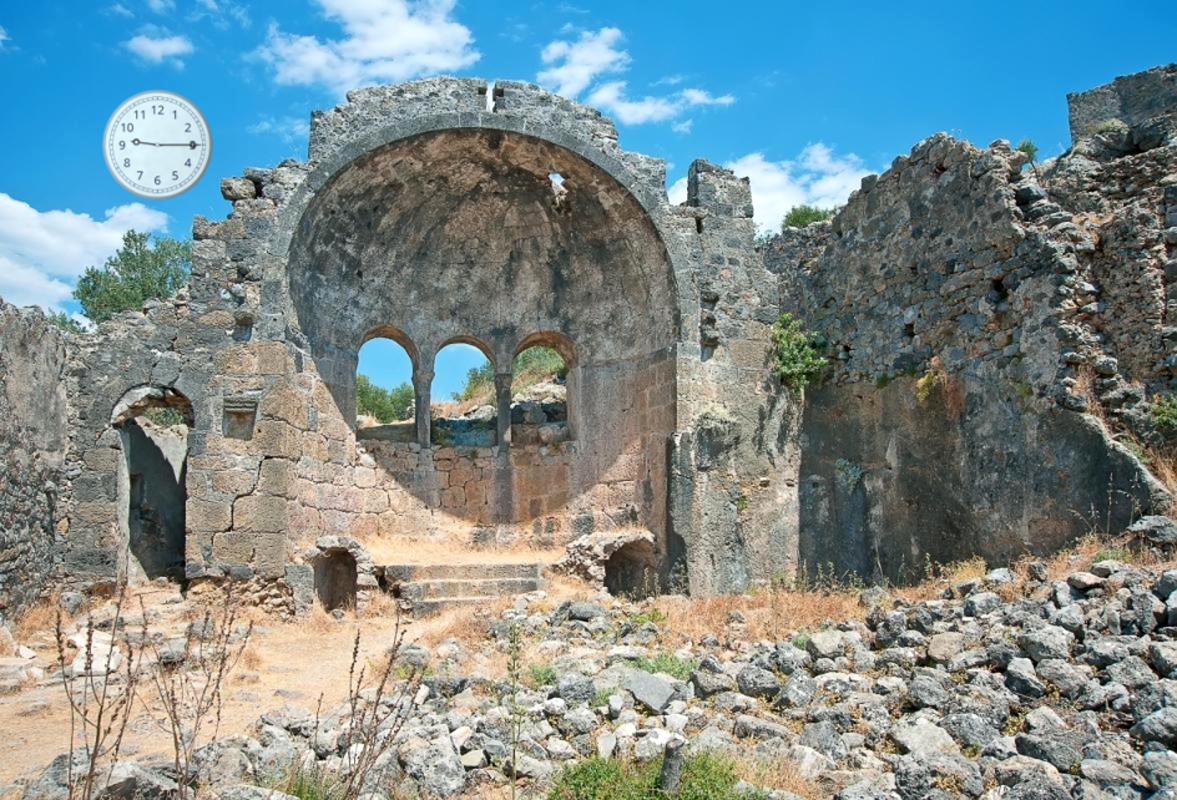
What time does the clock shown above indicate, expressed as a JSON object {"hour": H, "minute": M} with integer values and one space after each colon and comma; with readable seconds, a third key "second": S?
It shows {"hour": 9, "minute": 15}
